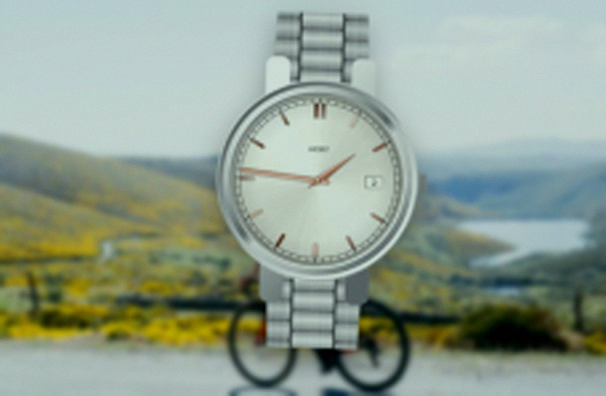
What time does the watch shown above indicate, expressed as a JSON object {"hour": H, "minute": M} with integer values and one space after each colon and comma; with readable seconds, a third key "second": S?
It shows {"hour": 1, "minute": 46}
